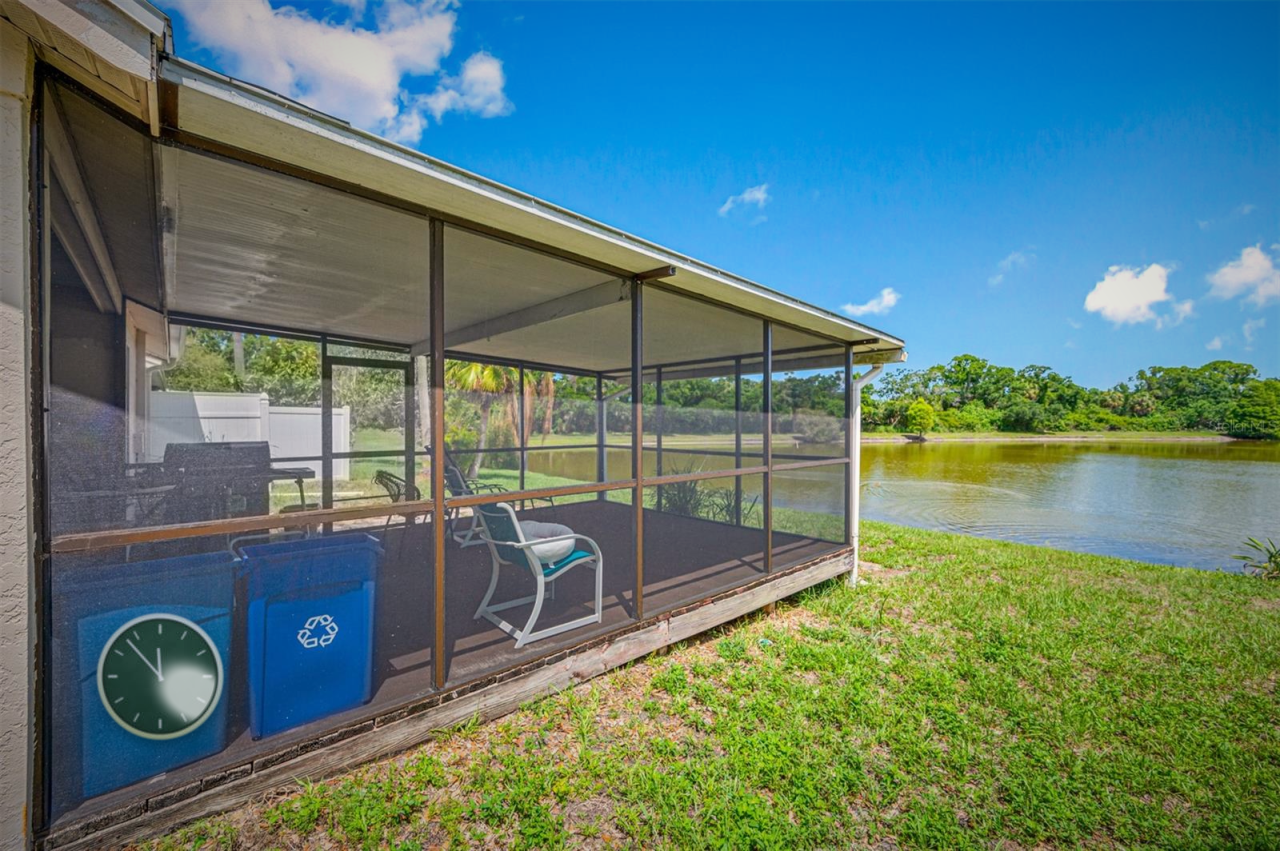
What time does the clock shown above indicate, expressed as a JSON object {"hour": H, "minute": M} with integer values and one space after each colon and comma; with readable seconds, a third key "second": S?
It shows {"hour": 11, "minute": 53}
